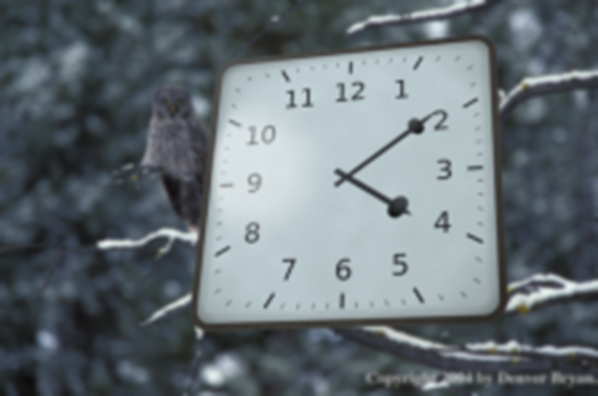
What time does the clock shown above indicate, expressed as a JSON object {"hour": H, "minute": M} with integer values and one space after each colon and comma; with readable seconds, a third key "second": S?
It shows {"hour": 4, "minute": 9}
